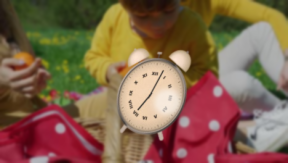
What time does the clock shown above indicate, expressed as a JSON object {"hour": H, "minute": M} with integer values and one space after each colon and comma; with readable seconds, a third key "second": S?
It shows {"hour": 7, "minute": 3}
